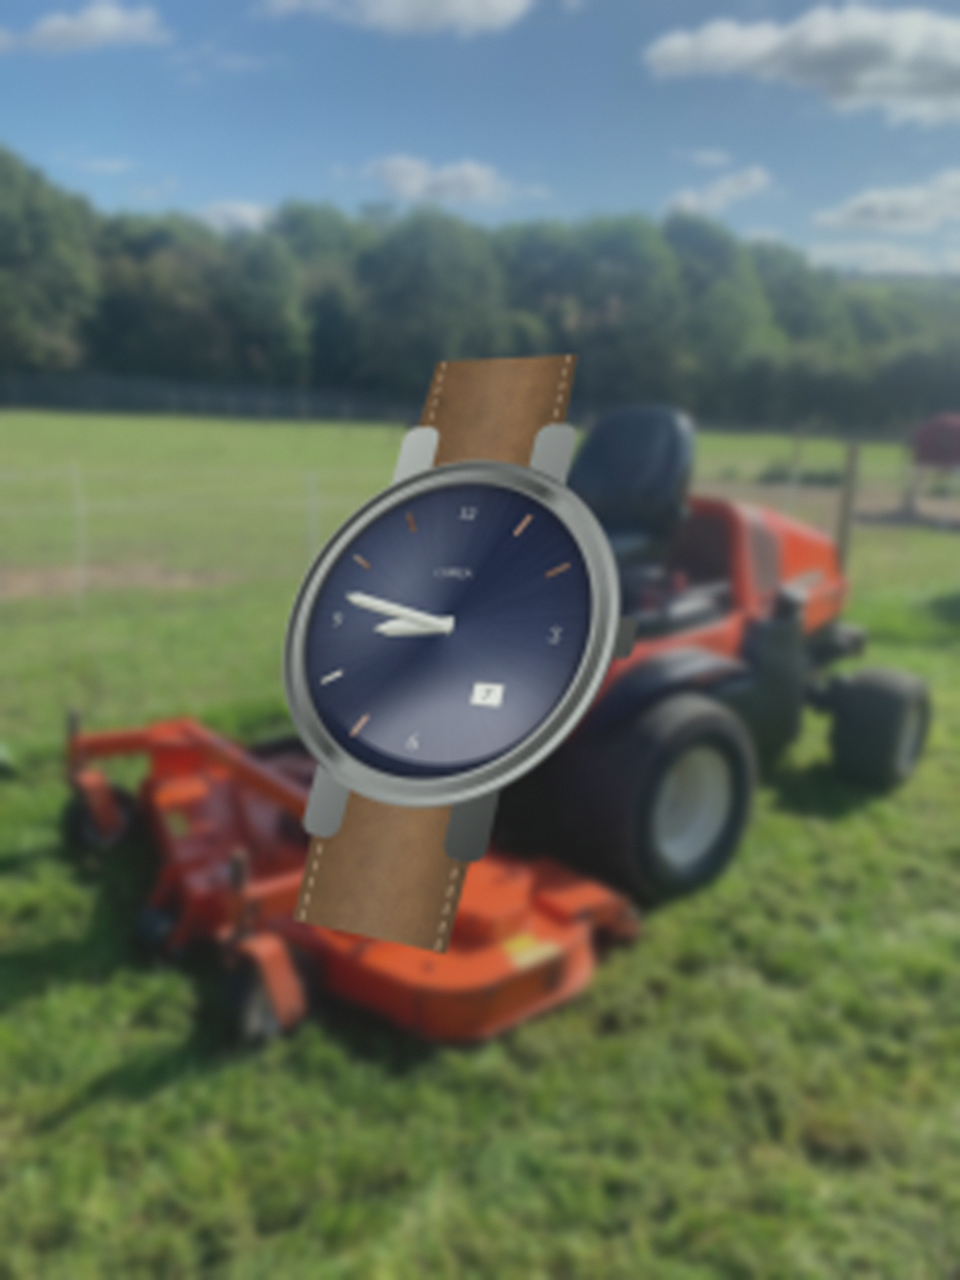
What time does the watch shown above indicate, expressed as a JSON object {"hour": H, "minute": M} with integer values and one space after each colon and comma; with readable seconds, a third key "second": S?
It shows {"hour": 8, "minute": 47}
